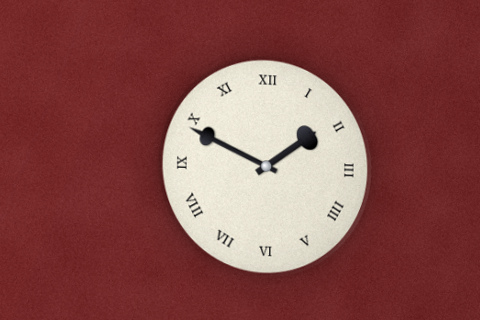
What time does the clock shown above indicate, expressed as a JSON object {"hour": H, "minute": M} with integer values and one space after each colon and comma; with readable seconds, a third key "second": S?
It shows {"hour": 1, "minute": 49}
